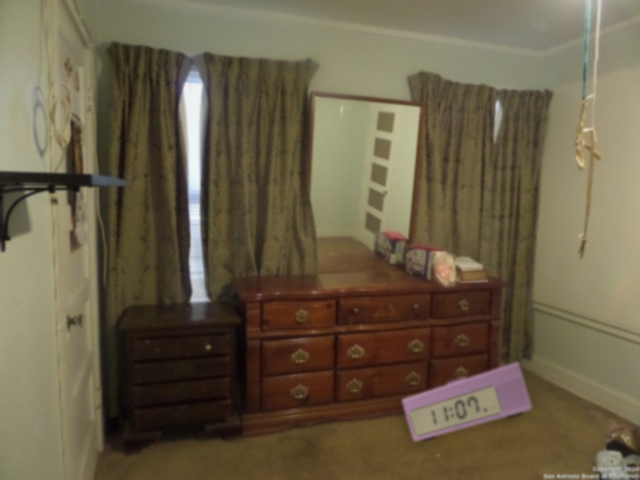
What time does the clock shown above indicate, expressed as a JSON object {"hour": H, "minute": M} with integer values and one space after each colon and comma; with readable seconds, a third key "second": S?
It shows {"hour": 11, "minute": 7}
